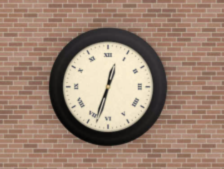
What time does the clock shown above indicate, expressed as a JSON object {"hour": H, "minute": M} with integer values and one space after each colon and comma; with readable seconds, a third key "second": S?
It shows {"hour": 12, "minute": 33}
